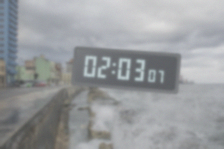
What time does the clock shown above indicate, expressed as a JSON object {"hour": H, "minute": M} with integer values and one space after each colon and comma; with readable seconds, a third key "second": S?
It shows {"hour": 2, "minute": 3, "second": 7}
